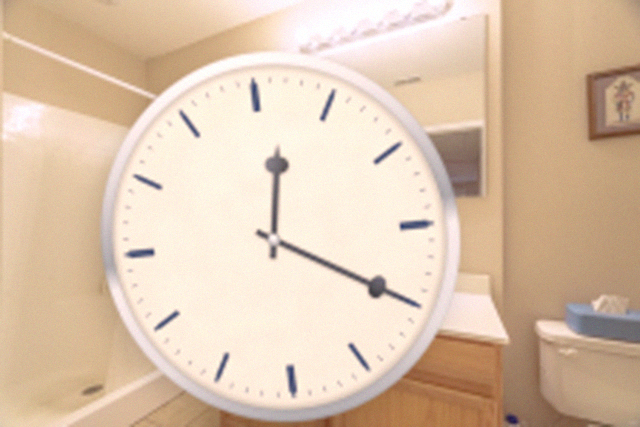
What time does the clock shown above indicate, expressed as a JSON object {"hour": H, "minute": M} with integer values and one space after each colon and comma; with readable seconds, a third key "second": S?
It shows {"hour": 12, "minute": 20}
